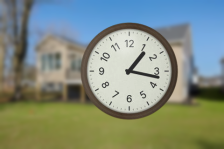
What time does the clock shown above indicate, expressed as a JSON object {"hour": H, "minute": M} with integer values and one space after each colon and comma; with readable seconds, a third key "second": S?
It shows {"hour": 1, "minute": 17}
